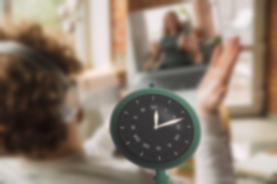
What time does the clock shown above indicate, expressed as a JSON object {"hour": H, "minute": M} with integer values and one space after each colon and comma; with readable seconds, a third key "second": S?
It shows {"hour": 12, "minute": 12}
